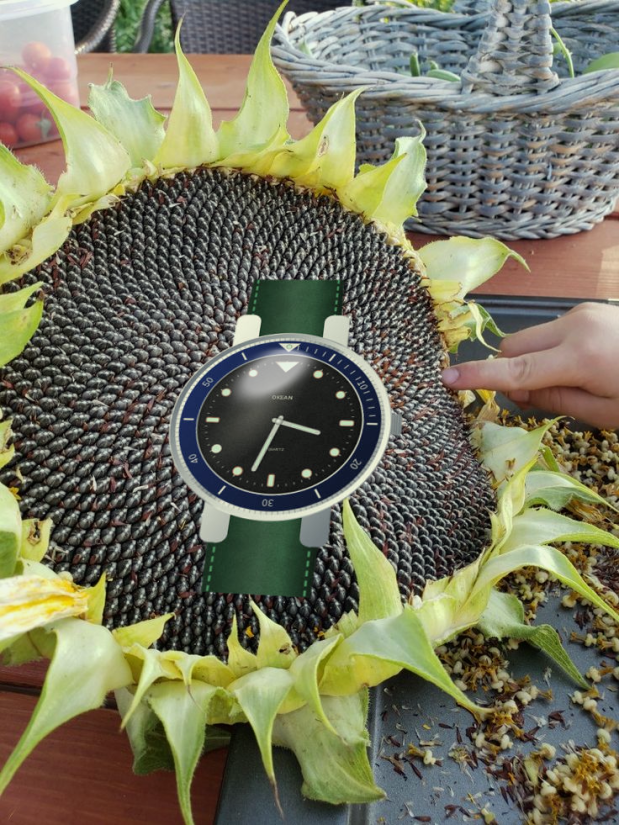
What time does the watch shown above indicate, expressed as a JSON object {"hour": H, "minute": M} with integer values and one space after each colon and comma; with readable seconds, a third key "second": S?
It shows {"hour": 3, "minute": 33}
